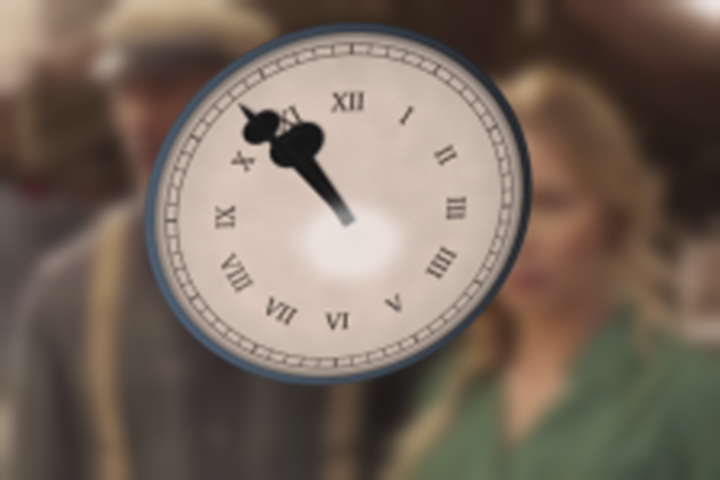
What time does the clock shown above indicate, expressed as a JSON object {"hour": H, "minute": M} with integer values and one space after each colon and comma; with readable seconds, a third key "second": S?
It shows {"hour": 10, "minute": 53}
